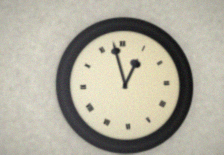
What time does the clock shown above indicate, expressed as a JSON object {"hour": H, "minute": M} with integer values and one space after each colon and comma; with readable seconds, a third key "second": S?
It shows {"hour": 12, "minute": 58}
